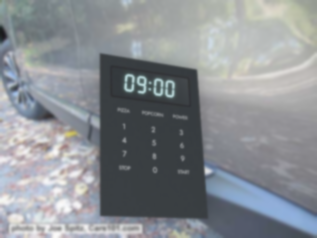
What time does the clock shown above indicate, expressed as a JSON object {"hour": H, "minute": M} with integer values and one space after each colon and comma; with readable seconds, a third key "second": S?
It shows {"hour": 9, "minute": 0}
